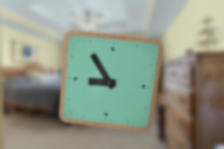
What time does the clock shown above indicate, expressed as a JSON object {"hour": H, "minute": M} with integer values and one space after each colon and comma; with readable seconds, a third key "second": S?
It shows {"hour": 8, "minute": 54}
